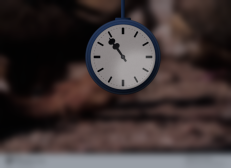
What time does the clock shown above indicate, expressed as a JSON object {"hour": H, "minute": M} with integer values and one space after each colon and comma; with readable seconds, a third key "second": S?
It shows {"hour": 10, "minute": 54}
